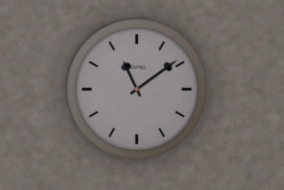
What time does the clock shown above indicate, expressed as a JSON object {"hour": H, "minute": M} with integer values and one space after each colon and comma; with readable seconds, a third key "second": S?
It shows {"hour": 11, "minute": 9}
